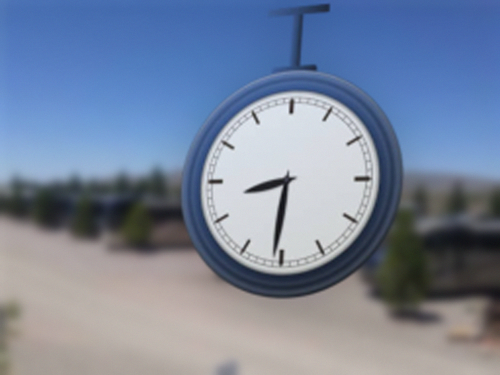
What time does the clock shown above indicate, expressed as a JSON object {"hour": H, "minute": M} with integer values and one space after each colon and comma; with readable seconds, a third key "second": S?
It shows {"hour": 8, "minute": 31}
